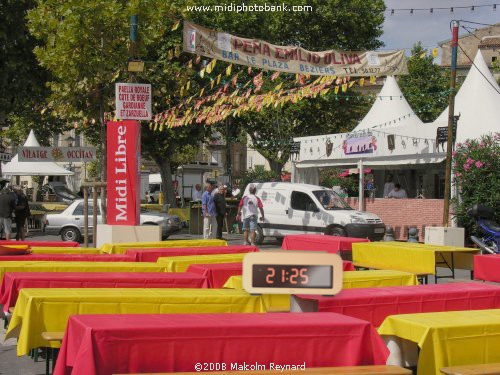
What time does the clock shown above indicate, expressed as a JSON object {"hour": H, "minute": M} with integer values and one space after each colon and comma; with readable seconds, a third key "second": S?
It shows {"hour": 21, "minute": 25}
